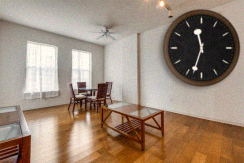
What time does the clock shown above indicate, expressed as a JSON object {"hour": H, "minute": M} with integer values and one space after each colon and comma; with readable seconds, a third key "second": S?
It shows {"hour": 11, "minute": 33}
